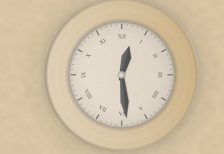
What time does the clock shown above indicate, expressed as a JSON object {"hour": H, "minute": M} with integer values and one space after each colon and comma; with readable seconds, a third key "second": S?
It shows {"hour": 12, "minute": 29}
